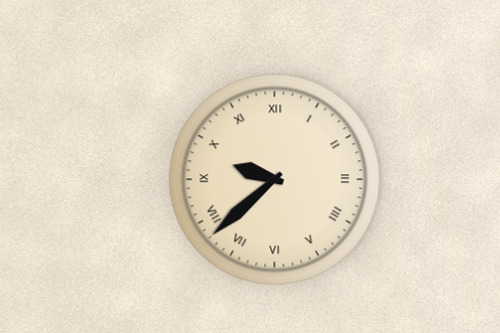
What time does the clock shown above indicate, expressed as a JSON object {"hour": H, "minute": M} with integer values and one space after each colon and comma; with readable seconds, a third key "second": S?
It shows {"hour": 9, "minute": 38}
